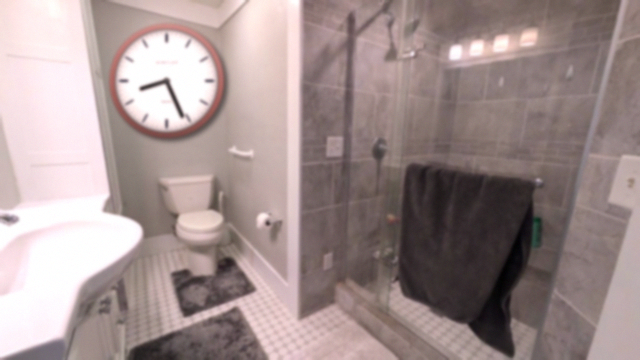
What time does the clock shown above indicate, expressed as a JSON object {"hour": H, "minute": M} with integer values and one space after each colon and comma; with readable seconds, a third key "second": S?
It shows {"hour": 8, "minute": 26}
